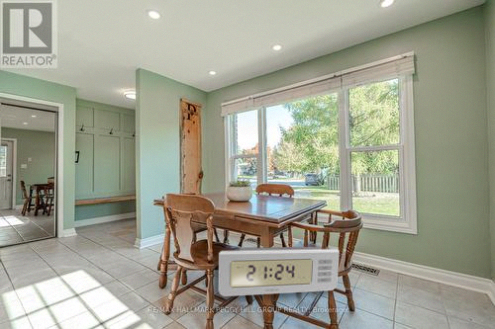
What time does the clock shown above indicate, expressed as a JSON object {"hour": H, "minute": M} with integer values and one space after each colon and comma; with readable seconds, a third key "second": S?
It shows {"hour": 21, "minute": 24}
